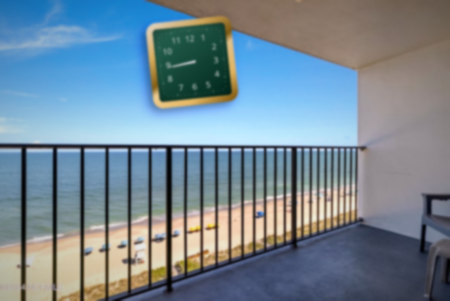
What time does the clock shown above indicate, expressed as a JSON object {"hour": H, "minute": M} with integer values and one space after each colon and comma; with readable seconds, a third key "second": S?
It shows {"hour": 8, "minute": 44}
